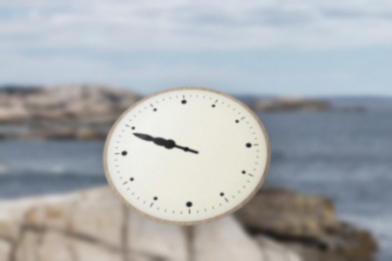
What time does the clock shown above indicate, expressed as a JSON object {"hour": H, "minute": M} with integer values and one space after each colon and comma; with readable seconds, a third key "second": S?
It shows {"hour": 9, "minute": 49}
